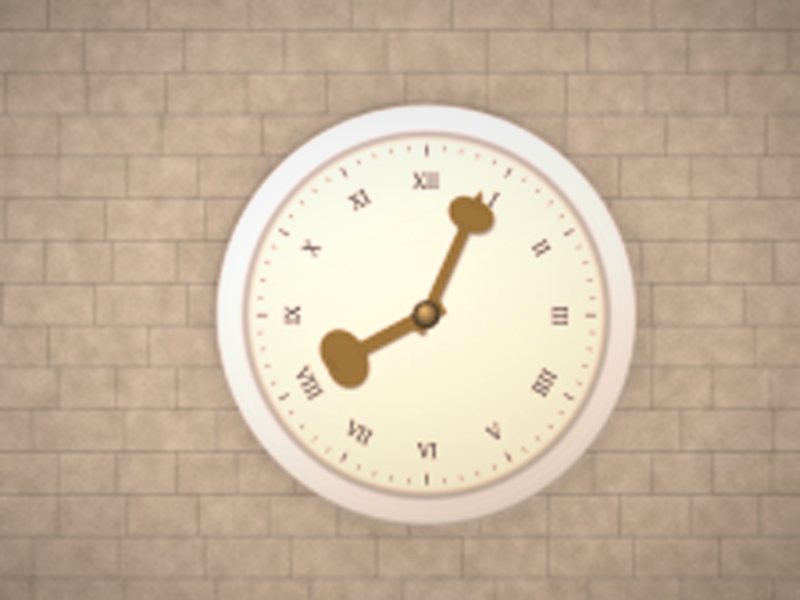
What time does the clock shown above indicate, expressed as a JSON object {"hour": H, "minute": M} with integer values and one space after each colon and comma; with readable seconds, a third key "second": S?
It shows {"hour": 8, "minute": 4}
